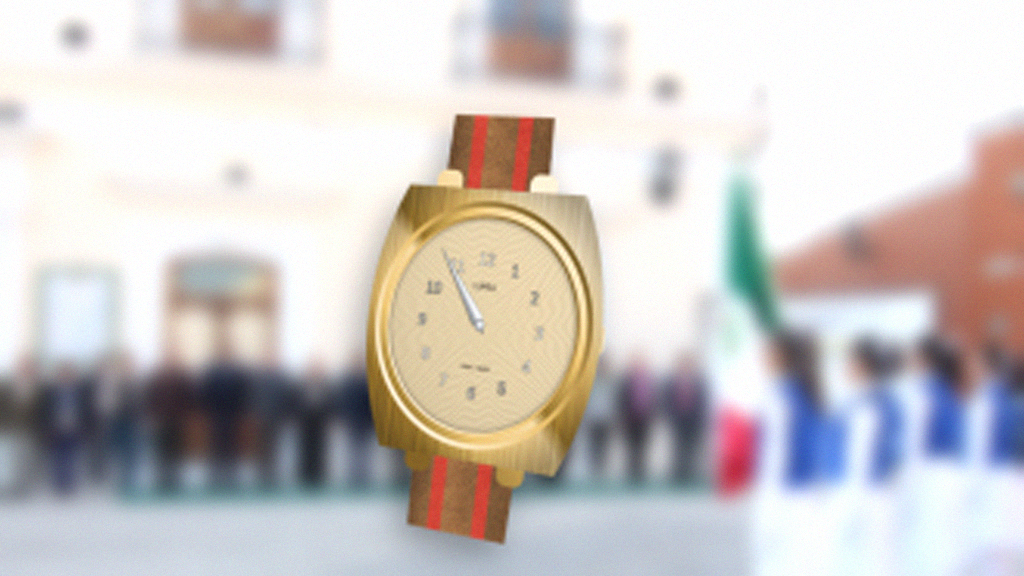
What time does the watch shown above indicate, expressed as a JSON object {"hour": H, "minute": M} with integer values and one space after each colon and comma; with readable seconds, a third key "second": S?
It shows {"hour": 10, "minute": 54}
